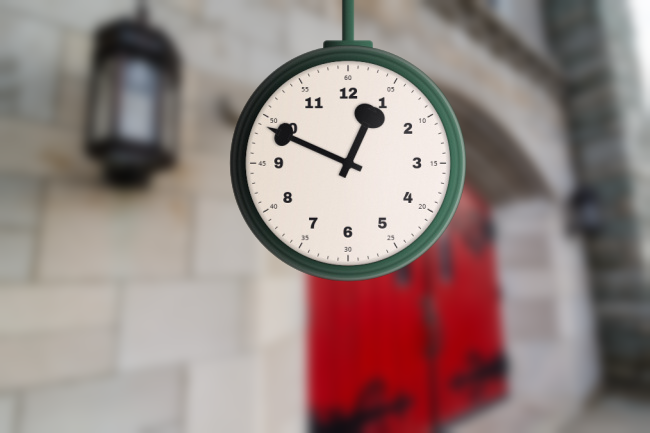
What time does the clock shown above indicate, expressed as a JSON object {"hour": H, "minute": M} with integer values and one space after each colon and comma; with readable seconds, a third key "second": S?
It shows {"hour": 12, "minute": 49}
